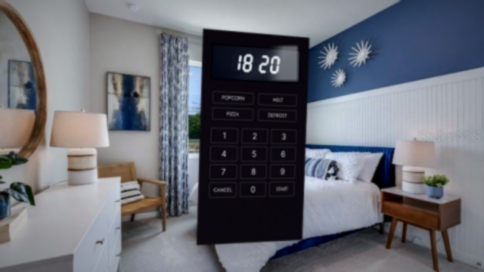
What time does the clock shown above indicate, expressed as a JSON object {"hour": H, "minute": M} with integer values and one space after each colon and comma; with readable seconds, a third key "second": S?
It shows {"hour": 18, "minute": 20}
